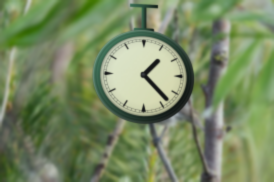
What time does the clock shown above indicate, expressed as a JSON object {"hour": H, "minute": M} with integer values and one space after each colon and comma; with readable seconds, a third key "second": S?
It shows {"hour": 1, "minute": 23}
